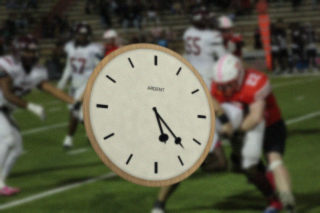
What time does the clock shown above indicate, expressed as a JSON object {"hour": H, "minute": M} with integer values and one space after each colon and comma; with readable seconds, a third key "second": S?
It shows {"hour": 5, "minute": 23}
